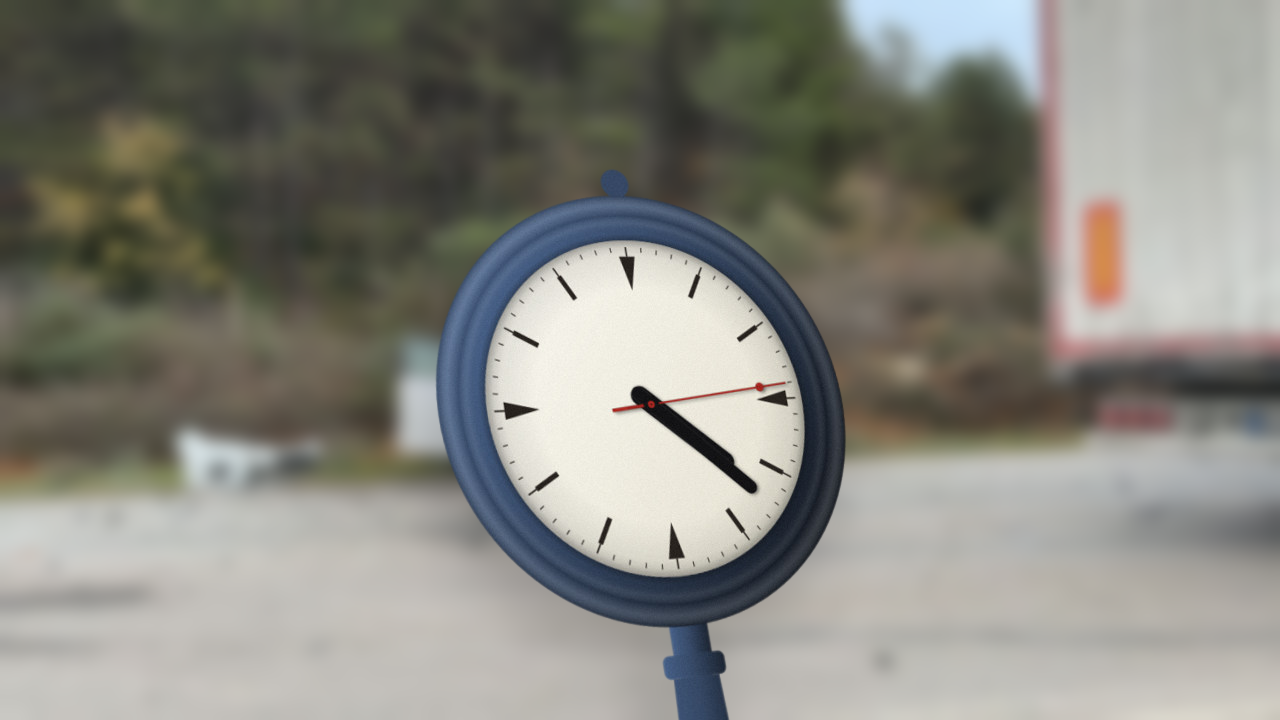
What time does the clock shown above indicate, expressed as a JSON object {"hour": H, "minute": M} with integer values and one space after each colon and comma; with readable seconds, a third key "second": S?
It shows {"hour": 4, "minute": 22, "second": 14}
